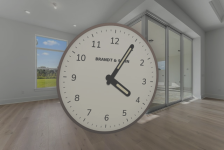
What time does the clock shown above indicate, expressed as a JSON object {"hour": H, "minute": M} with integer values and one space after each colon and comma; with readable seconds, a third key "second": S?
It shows {"hour": 4, "minute": 5}
